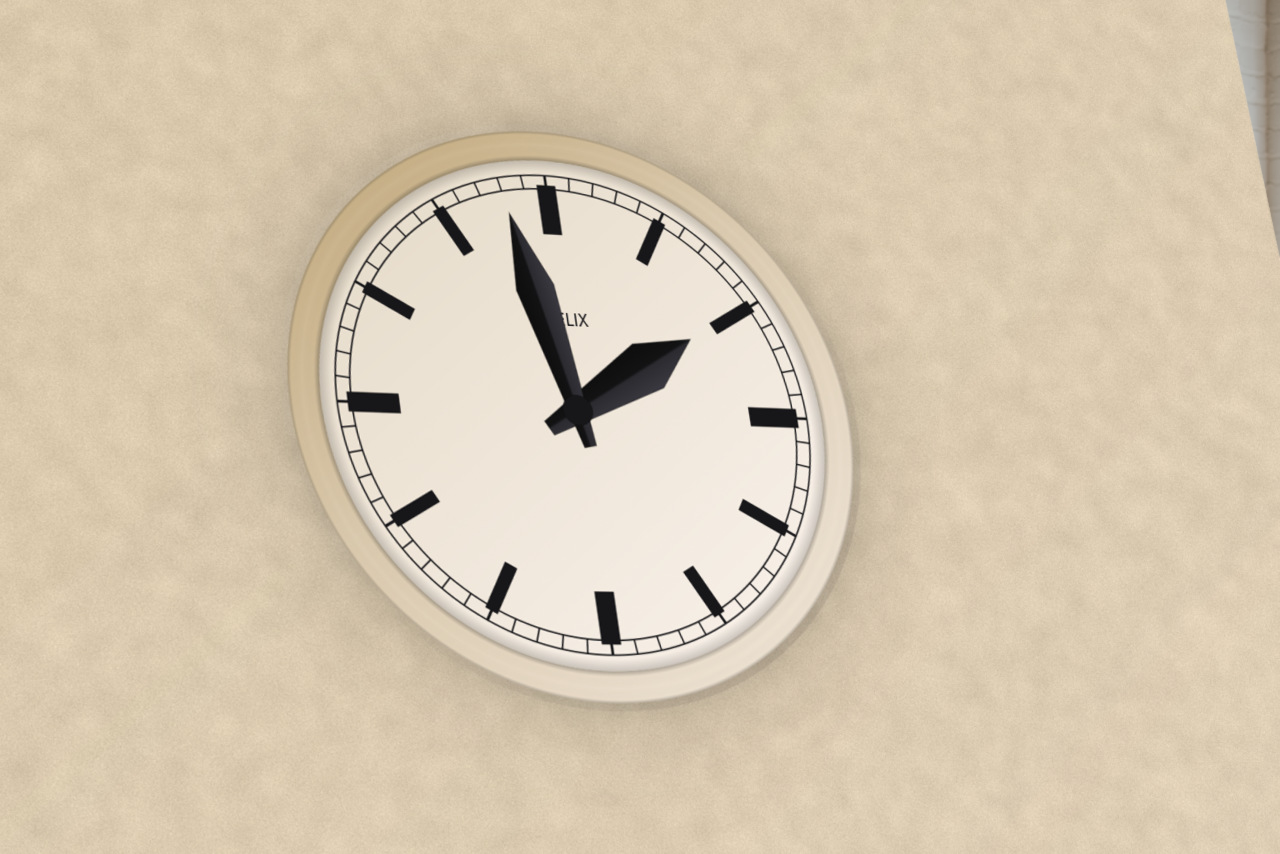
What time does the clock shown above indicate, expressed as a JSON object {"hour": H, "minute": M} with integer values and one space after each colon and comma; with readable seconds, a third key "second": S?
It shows {"hour": 1, "minute": 58}
